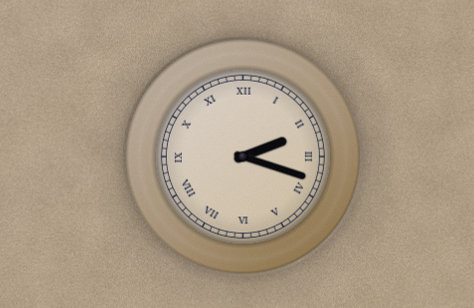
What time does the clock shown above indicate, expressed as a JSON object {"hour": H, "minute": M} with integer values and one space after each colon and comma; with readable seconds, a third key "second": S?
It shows {"hour": 2, "minute": 18}
